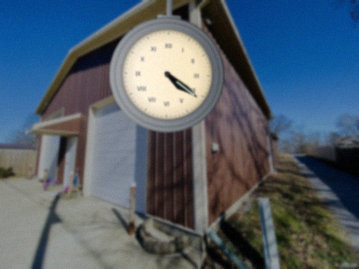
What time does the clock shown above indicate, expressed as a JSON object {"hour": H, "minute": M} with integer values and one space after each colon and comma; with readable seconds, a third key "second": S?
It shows {"hour": 4, "minute": 21}
